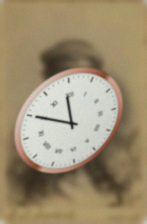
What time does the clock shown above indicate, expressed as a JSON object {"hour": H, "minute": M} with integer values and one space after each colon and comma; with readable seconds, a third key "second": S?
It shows {"hour": 11, "minute": 50}
